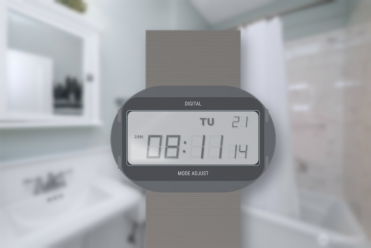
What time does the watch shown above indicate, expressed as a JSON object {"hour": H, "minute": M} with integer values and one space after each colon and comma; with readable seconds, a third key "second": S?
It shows {"hour": 8, "minute": 11, "second": 14}
